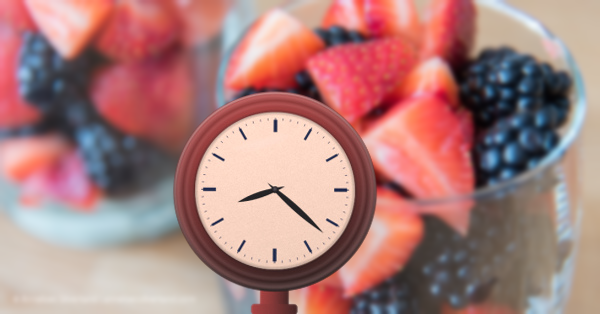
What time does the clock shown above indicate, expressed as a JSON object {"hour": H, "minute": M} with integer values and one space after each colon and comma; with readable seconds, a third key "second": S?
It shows {"hour": 8, "minute": 22}
